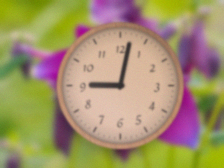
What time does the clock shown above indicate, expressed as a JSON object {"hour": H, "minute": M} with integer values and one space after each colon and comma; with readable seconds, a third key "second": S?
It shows {"hour": 9, "minute": 2}
